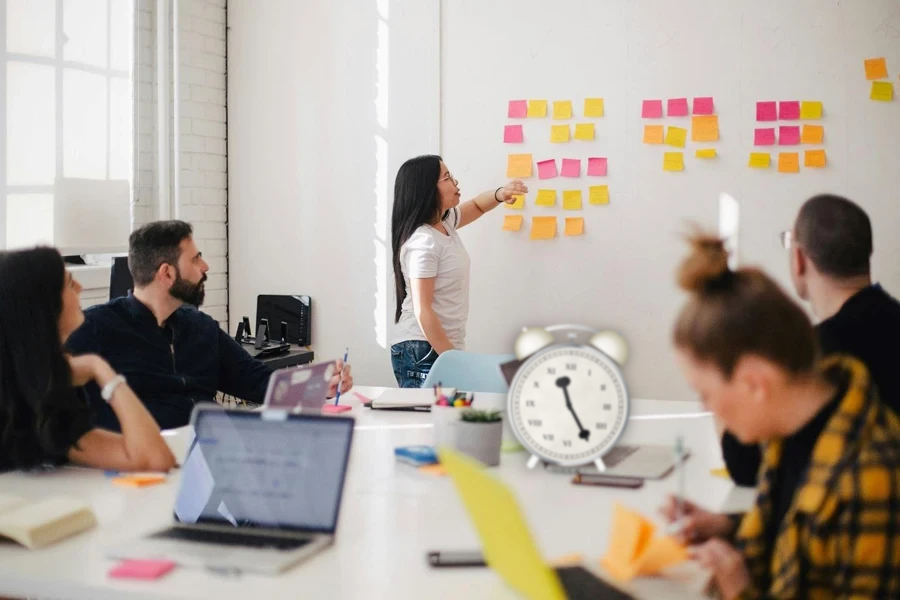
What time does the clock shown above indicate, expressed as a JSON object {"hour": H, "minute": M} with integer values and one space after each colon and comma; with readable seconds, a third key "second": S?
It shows {"hour": 11, "minute": 25}
